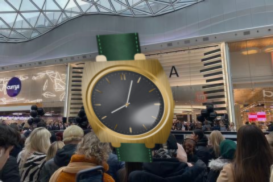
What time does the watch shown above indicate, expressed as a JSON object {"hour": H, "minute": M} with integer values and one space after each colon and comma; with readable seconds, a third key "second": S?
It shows {"hour": 8, "minute": 3}
